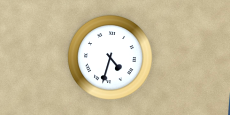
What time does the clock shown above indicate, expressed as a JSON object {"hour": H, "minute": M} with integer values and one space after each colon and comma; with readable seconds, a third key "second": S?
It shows {"hour": 4, "minute": 32}
